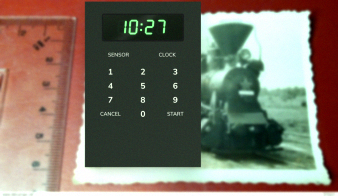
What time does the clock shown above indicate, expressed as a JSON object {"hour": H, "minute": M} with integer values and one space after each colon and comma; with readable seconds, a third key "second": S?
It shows {"hour": 10, "minute": 27}
